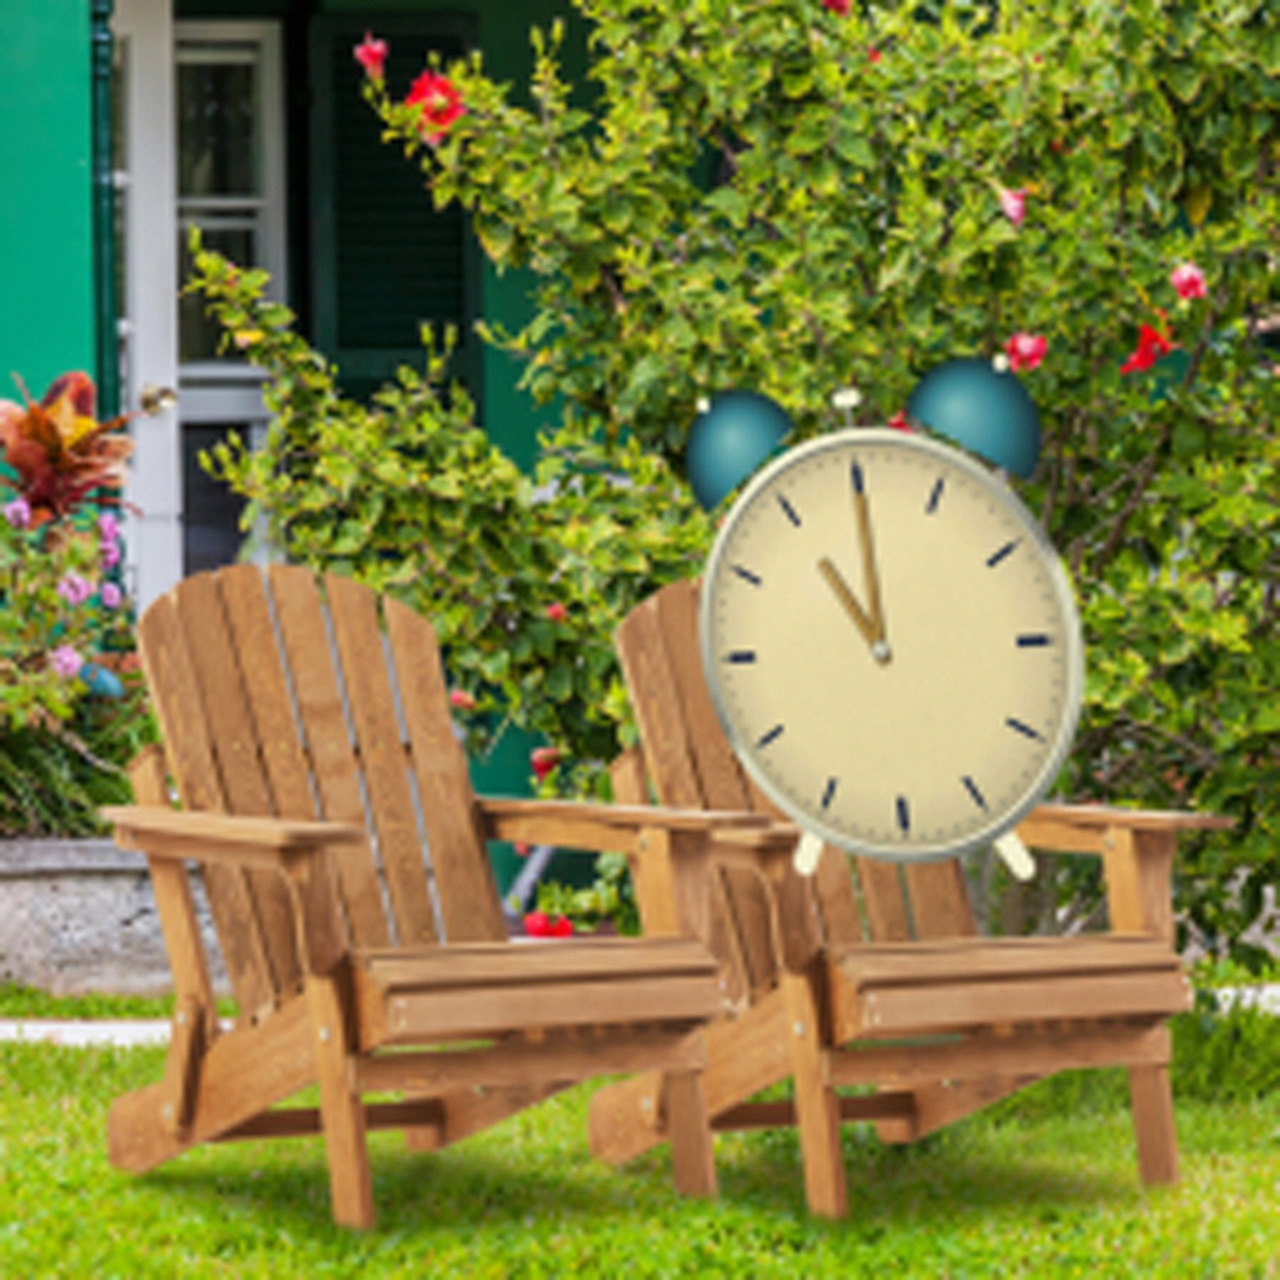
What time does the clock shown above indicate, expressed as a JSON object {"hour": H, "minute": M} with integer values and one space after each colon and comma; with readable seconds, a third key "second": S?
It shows {"hour": 11, "minute": 0}
